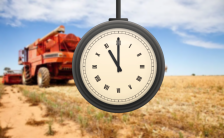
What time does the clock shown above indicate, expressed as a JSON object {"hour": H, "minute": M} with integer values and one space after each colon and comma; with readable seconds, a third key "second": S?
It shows {"hour": 11, "minute": 0}
